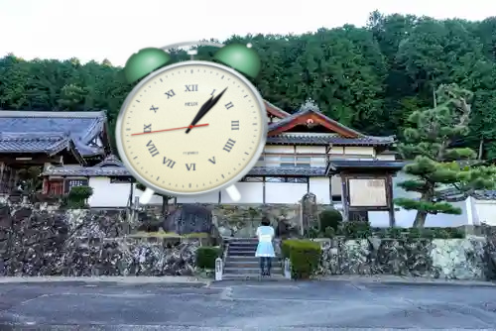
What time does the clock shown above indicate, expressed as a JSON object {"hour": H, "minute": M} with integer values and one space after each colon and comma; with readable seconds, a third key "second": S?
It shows {"hour": 1, "minute": 6, "second": 44}
